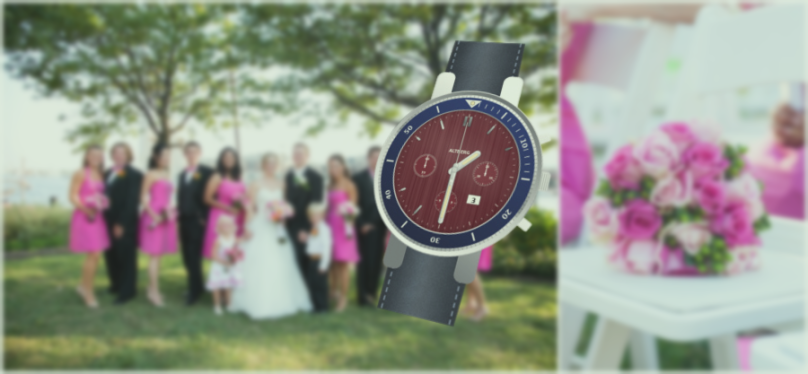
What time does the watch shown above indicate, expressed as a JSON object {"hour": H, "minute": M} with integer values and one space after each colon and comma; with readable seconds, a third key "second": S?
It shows {"hour": 1, "minute": 30}
